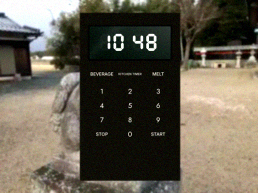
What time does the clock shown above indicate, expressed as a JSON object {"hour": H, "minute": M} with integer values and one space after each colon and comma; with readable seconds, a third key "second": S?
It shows {"hour": 10, "minute": 48}
